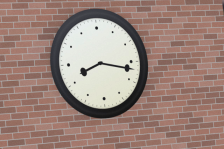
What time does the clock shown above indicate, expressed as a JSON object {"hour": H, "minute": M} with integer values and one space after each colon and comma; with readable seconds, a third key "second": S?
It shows {"hour": 8, "minute": 17}
